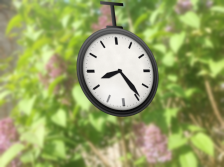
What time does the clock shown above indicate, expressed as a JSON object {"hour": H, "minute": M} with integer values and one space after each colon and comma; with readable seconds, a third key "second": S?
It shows {"hour": 8, "minute": 24}
